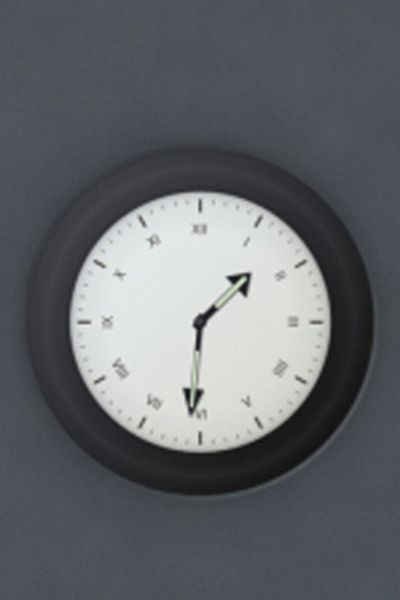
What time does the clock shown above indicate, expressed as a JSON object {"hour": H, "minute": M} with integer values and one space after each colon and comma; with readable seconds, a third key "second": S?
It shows {"hour": 1, "minute": 31}
